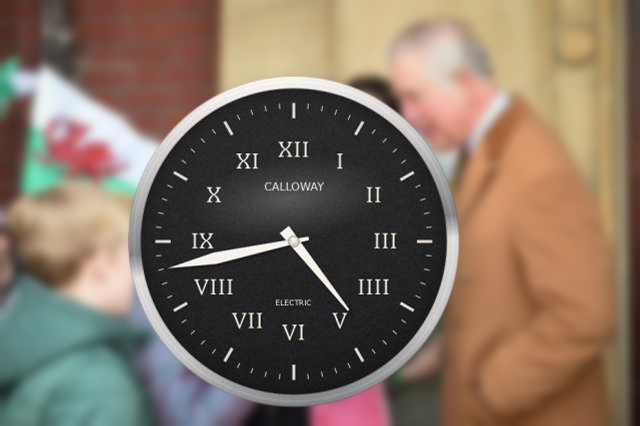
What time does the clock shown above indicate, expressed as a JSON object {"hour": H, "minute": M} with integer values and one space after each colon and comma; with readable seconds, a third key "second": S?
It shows {"hour": 4, "minute": 43}
